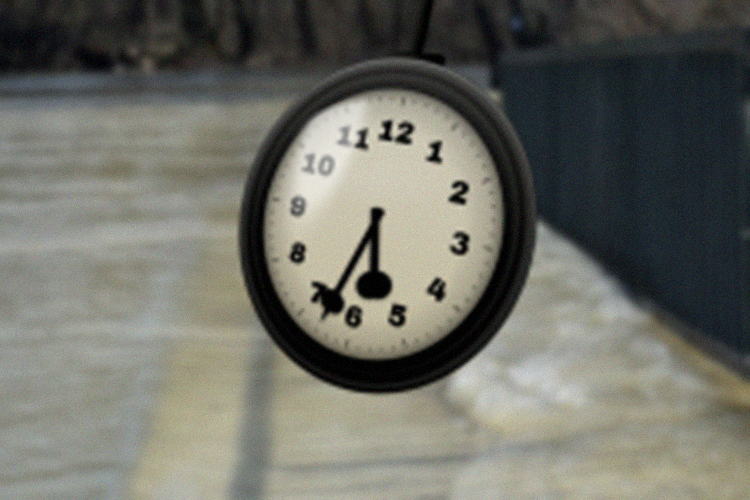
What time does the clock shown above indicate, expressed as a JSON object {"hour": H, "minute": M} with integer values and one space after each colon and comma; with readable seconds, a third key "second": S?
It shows {"hour": 5, "minute": 33}
